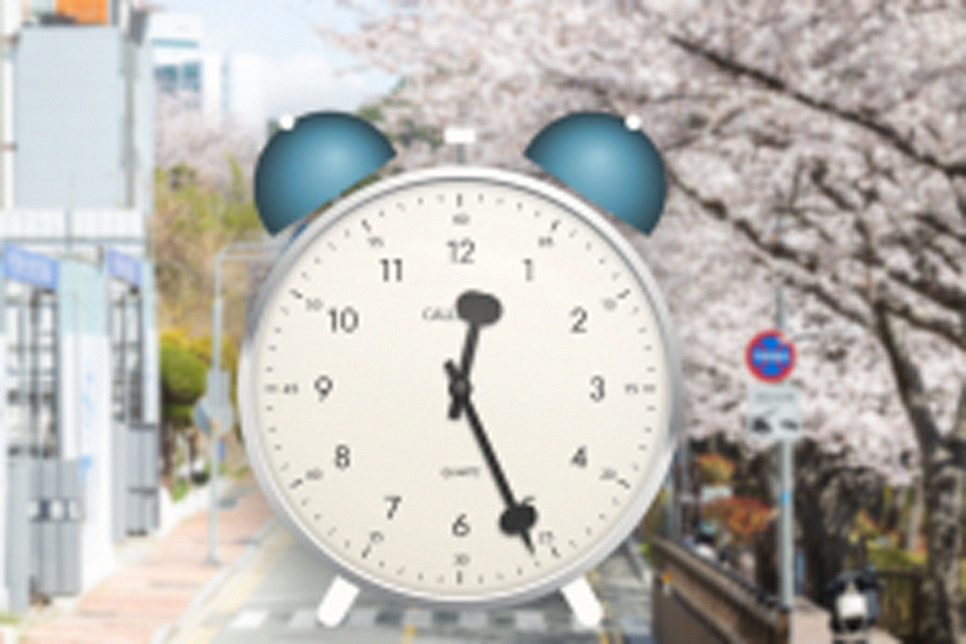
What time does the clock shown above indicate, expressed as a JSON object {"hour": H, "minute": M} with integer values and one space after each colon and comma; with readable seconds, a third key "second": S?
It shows {"hour": 12, "minute": 26}
